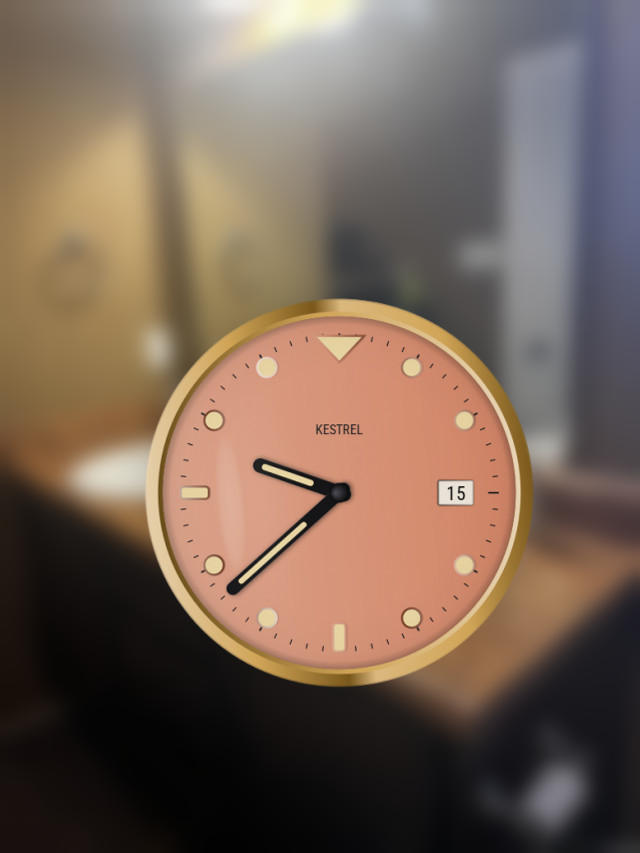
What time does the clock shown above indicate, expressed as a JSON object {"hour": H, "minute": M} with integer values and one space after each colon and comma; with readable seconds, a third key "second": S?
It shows {"hour": 9, "minute": 38}
